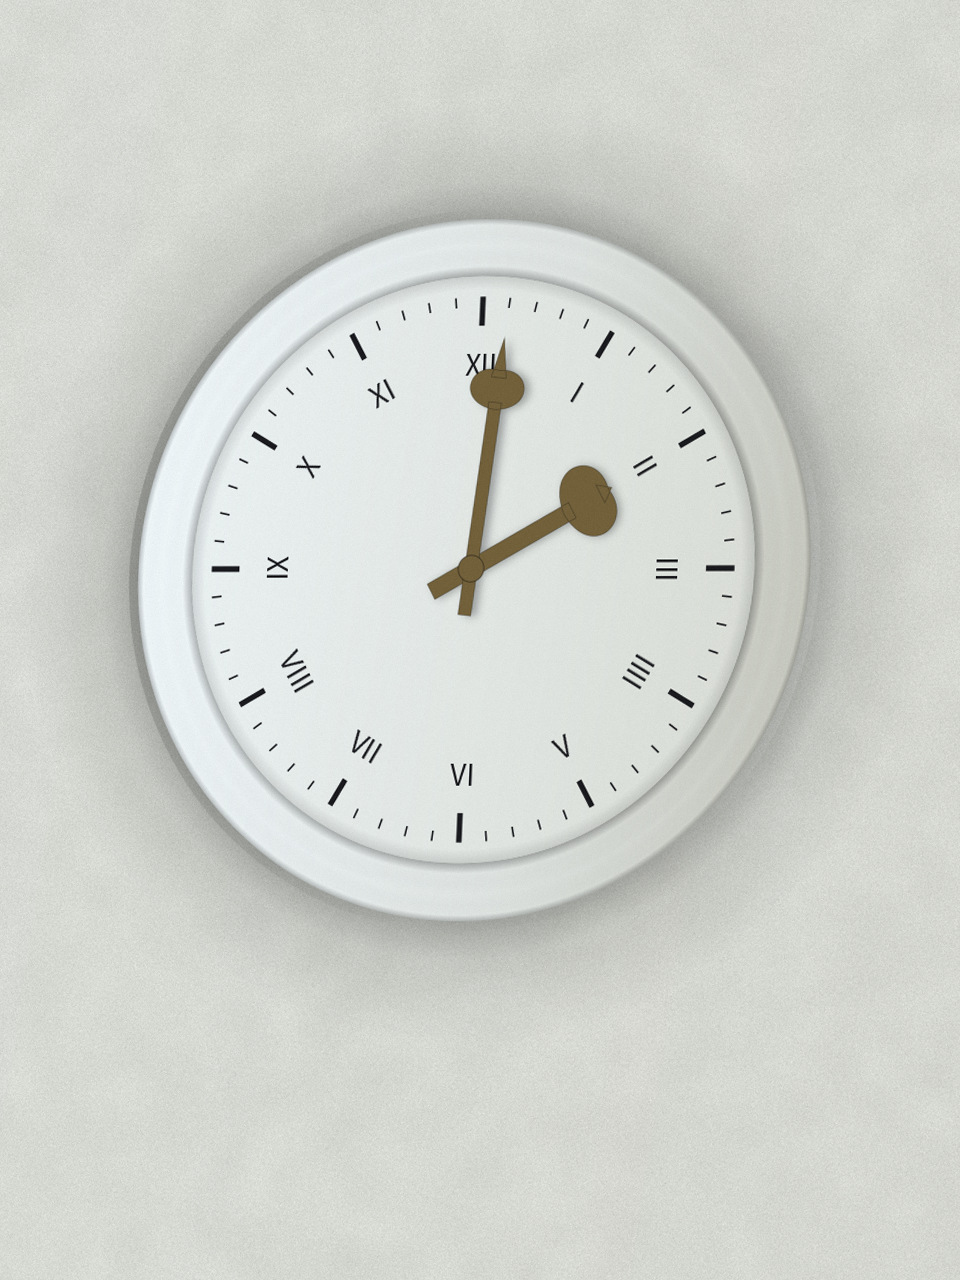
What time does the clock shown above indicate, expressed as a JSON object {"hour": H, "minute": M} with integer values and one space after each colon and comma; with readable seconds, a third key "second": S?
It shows {"hour": 2, "minute": 1}
